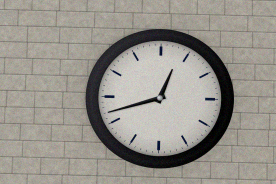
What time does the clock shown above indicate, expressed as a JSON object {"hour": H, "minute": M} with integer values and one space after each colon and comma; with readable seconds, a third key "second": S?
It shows {"hour": 12, "minute": 42}
